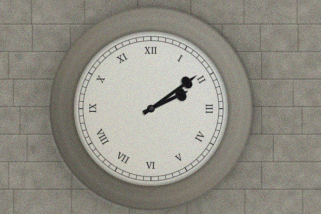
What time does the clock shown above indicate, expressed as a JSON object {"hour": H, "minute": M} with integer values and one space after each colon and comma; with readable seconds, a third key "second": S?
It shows {"hour": 2, "minute": 9}
